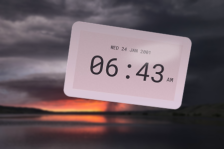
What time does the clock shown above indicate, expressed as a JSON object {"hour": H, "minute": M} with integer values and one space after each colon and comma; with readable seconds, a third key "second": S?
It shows {"hour": 6, "minute": 43}
